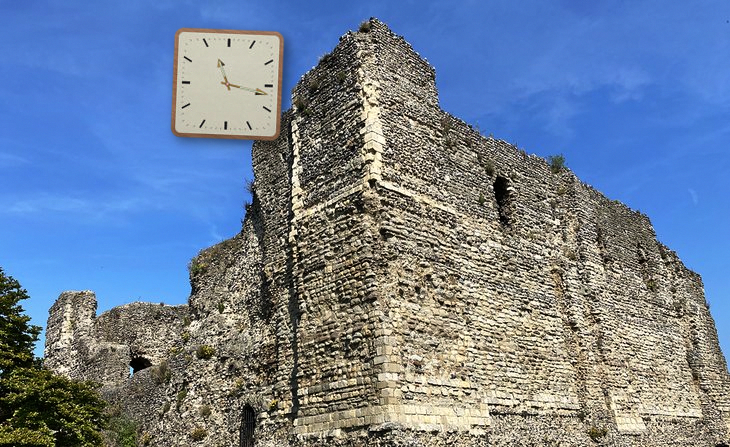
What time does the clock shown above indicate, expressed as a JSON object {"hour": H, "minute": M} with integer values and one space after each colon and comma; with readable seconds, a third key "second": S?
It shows {"hour": 11, "minute": 17}
